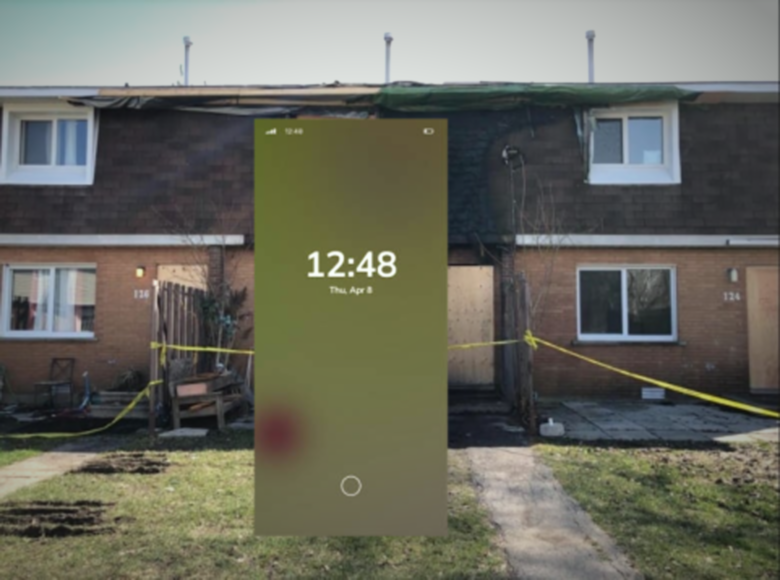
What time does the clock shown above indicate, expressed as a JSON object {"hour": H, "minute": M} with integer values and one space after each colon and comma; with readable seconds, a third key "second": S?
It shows {"hour": 12, "minute": 48}
